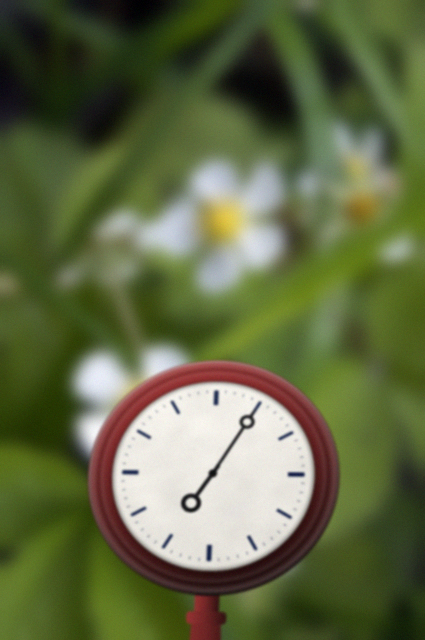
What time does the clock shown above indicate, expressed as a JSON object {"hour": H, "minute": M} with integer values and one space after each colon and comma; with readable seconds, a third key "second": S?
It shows {"hour": 7, "minute": 5}
